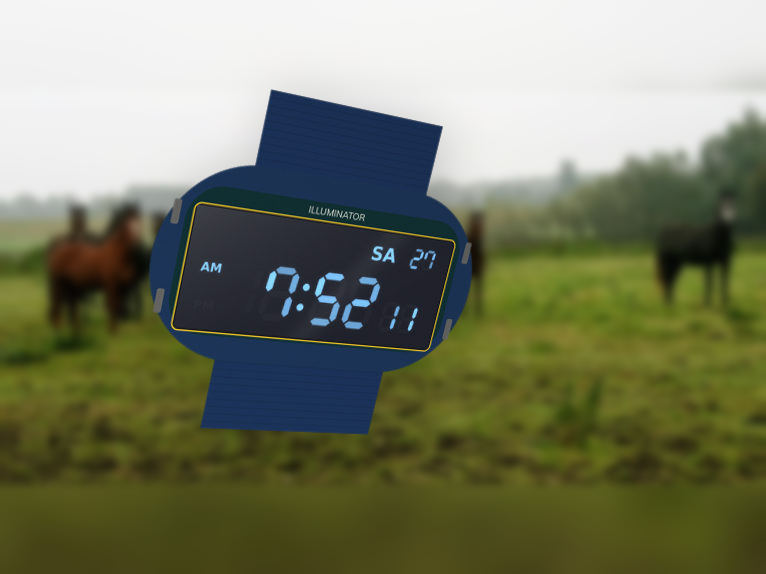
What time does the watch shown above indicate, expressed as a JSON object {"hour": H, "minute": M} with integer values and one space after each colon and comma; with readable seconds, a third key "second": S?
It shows {"hour": 7, "minute": 52, "second": 11}
